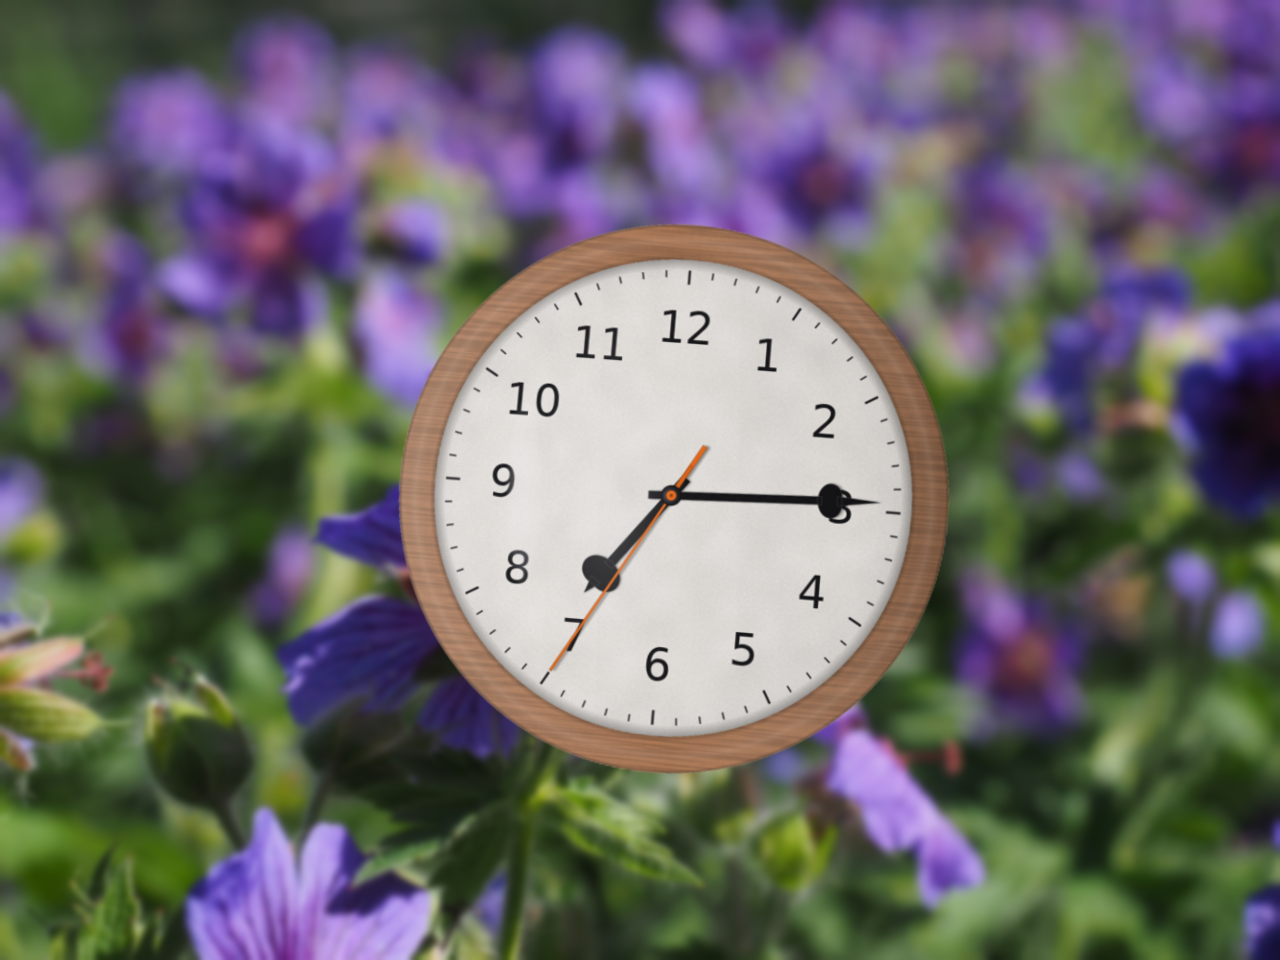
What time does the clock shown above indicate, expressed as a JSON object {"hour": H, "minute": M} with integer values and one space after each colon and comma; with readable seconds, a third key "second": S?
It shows {"hour": 7, "minute": 14, "second": 35}
